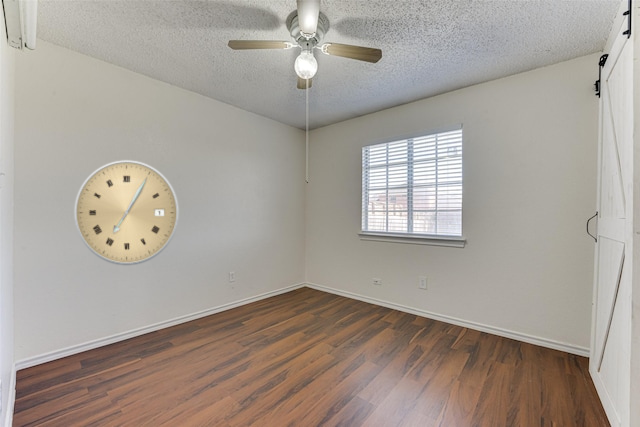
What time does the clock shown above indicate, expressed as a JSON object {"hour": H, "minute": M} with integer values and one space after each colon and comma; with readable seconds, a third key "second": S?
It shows {"hour": 7, "minute": 5}
